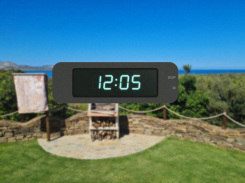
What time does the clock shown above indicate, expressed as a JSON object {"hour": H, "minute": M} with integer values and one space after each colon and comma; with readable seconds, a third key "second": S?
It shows {"hour": 12, "minute": 5}
